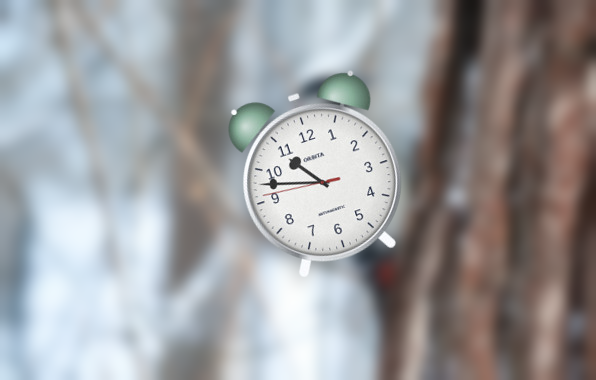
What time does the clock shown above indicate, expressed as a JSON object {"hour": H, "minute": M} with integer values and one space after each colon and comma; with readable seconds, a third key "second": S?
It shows {"hour": 10, "minute": 47, "second": 46}
